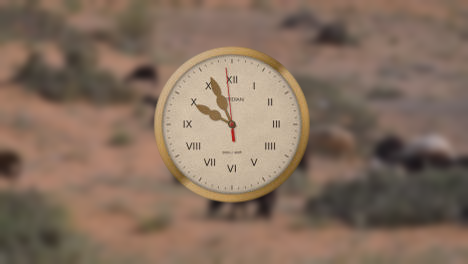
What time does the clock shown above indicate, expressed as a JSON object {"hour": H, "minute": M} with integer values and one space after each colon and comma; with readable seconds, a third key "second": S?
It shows {"hour": 9, "minute": 55, "second": 59}
